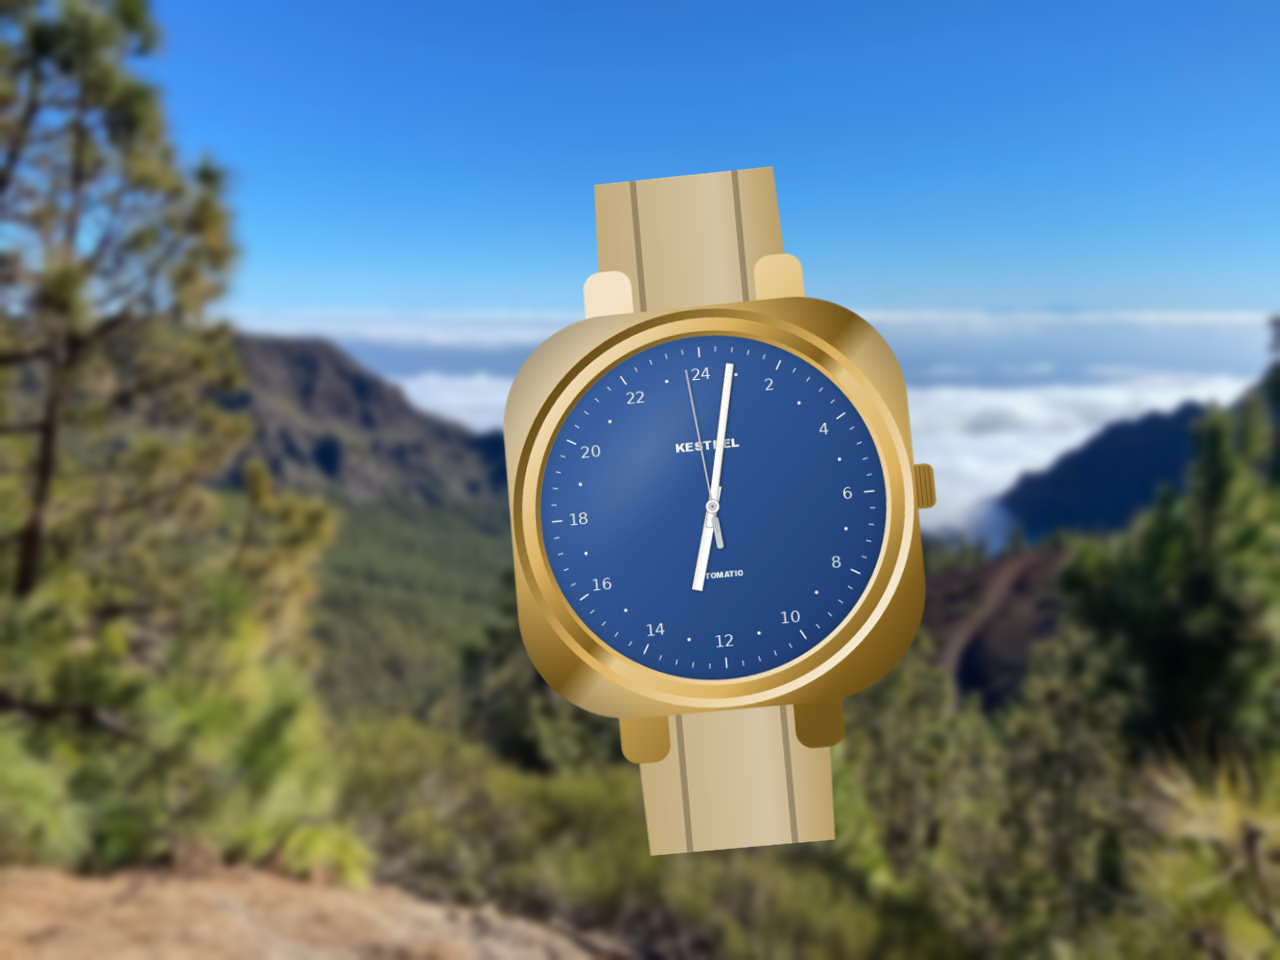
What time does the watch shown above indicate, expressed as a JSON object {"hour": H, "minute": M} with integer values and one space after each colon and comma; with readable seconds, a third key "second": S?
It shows {"hour": 13, "minute": 1, "second": 59}
